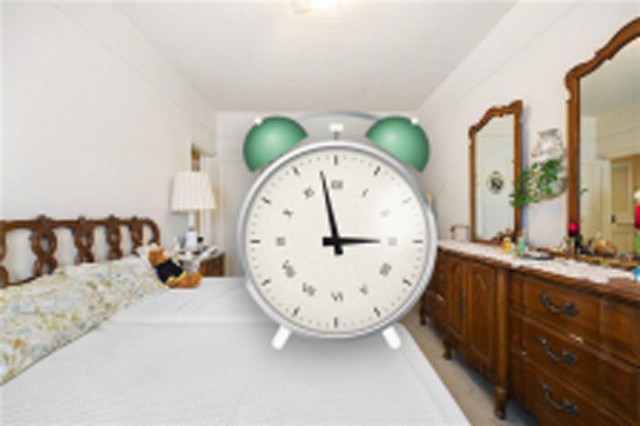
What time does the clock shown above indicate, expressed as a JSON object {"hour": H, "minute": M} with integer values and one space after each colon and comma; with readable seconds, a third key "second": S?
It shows {"hour": 2, "minute": 58}
